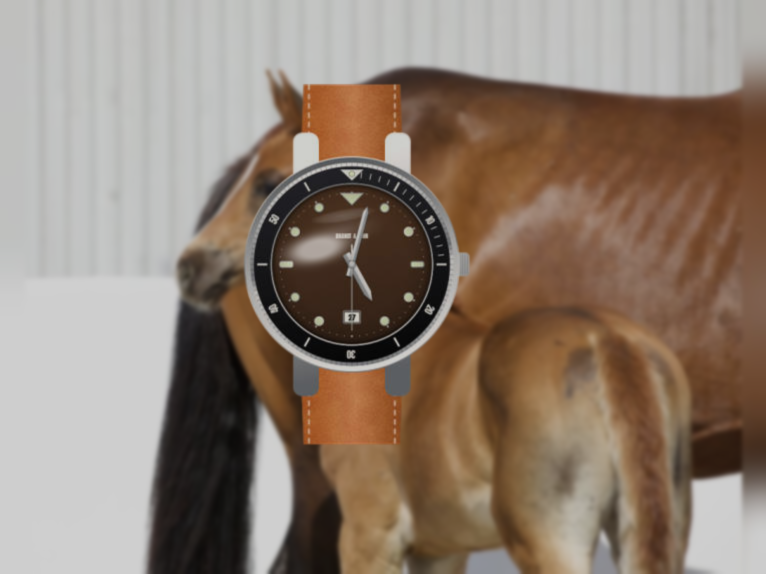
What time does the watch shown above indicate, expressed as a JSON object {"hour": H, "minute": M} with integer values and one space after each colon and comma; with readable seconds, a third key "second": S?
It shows {"hour": 5, "minute": 2, "second": 30}
